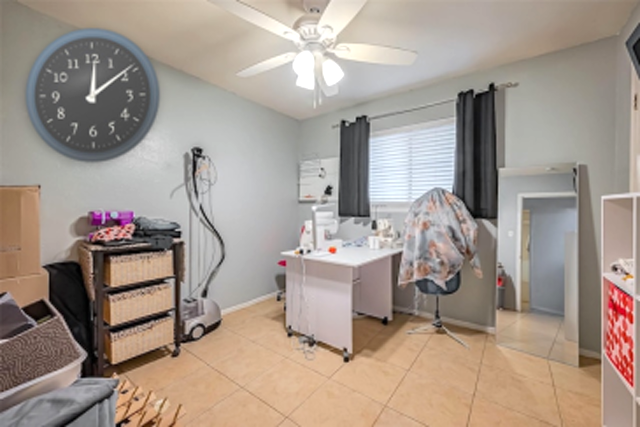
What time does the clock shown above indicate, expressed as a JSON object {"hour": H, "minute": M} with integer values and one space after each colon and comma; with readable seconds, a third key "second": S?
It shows {"hour": 12, "minute": 9}
